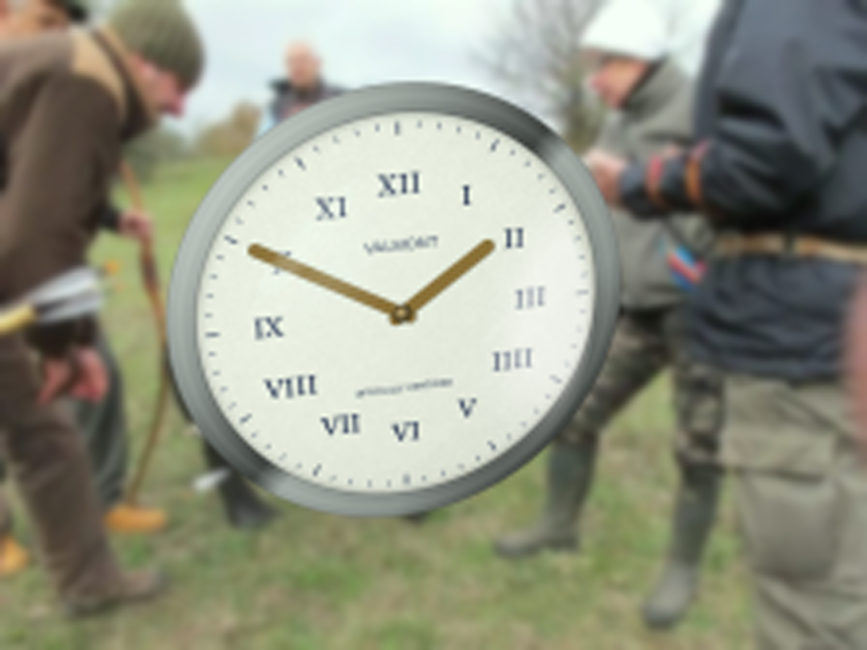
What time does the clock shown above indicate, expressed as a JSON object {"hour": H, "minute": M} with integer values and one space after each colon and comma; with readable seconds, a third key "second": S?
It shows {"hour": 1, "minute": 50}
